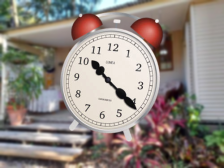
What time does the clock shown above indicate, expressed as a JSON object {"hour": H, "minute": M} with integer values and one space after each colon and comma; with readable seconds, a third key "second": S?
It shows {"hour": 10, "minute": 21}
